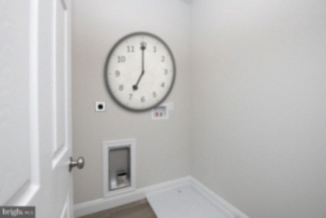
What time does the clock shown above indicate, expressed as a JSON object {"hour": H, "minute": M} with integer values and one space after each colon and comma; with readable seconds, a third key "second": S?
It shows {"hour": 7, "minute": 0}
